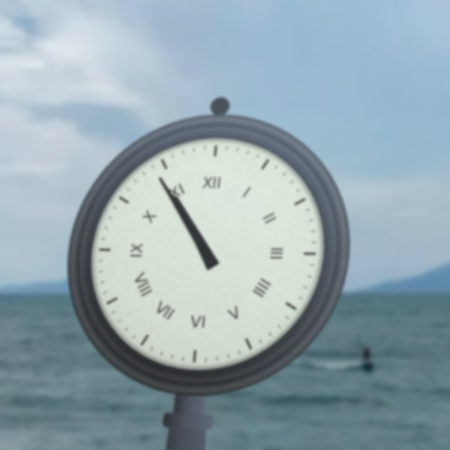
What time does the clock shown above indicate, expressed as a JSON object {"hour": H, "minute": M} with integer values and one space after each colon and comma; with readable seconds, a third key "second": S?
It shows {"hour": 10, "minute": 54}
